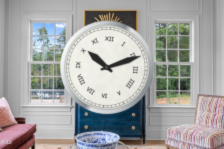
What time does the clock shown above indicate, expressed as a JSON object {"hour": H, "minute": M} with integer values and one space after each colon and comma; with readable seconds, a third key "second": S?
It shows {"hour": 10, "minute": 11}
